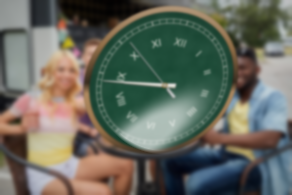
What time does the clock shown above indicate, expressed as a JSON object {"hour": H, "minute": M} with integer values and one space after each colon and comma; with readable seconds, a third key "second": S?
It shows {"hour": 8, "minute": 43, "second": 51}
